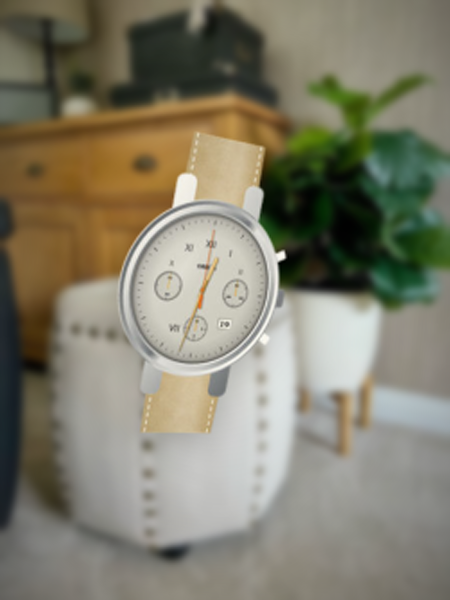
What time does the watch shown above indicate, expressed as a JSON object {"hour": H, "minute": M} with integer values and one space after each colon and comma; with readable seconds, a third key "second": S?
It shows {"hour": 12, "minute": 32}
